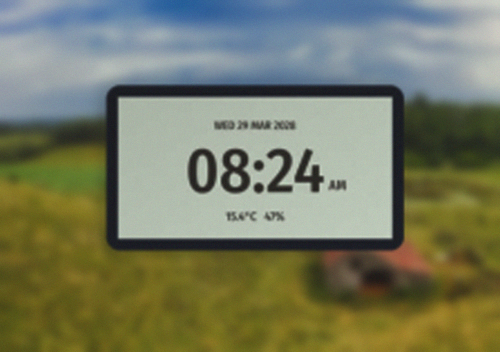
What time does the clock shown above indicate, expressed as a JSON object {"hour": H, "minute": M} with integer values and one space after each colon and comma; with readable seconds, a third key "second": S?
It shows {"hour": 8, "minute": 24}
